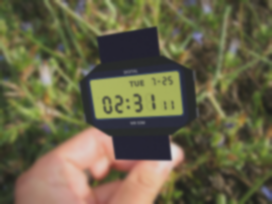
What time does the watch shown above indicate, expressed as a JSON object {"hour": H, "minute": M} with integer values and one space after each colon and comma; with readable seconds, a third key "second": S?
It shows {"hour": 2, "minute": 31}
